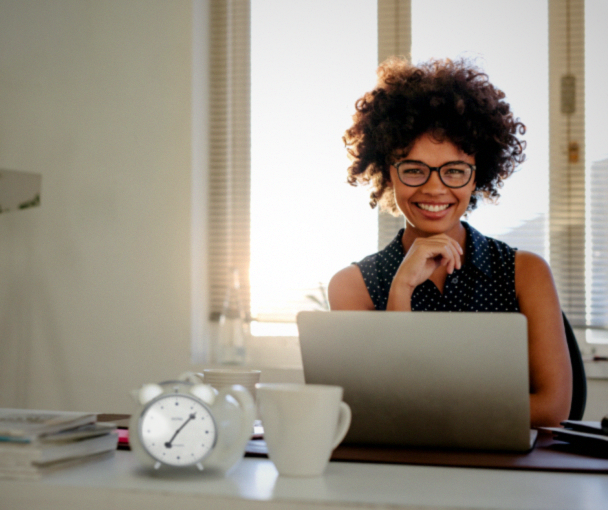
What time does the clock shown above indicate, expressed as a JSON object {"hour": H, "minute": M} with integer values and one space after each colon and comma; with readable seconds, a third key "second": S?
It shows {"hour": 7, "minute": 7}
